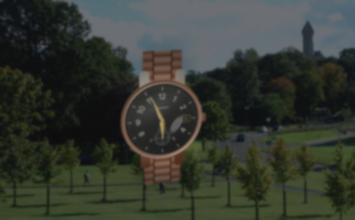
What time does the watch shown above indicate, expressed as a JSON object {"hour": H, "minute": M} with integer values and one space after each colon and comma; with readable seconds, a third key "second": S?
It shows {"hour": 5, "minute": 56}
